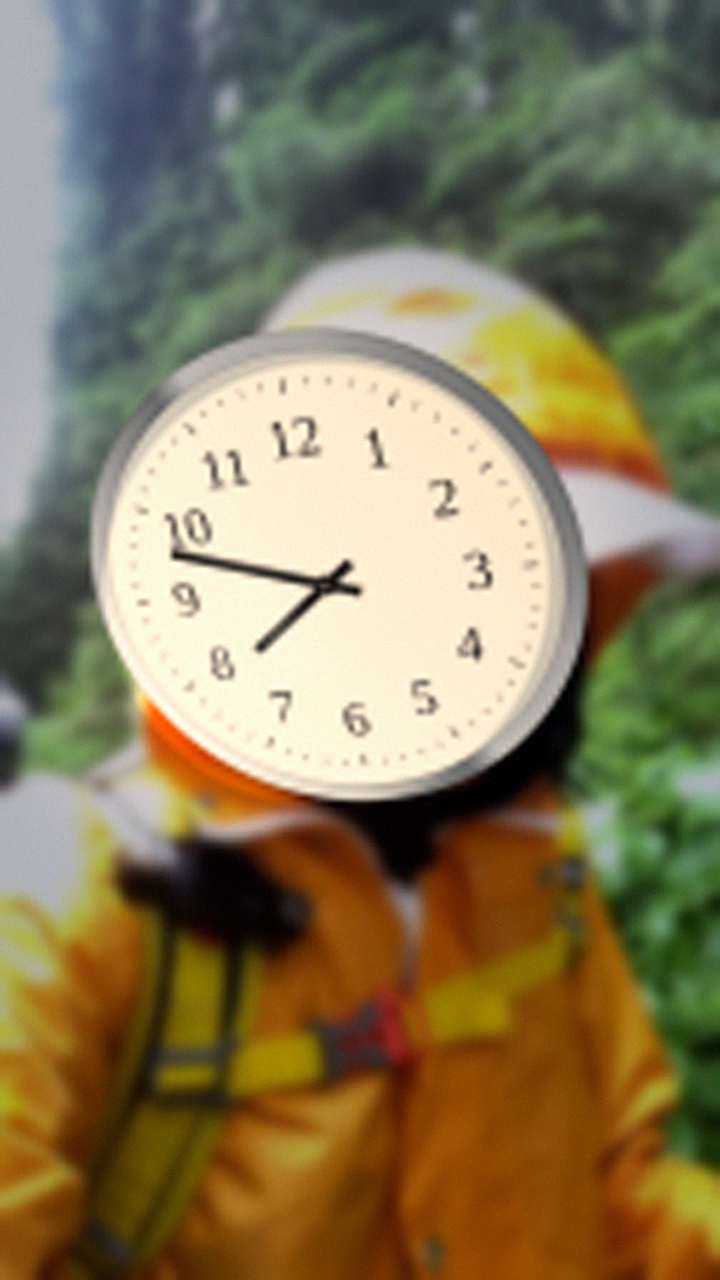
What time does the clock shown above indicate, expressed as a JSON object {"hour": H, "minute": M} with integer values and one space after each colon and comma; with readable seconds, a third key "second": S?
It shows {"hour": 7, "minute": 48}
